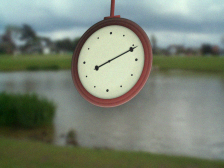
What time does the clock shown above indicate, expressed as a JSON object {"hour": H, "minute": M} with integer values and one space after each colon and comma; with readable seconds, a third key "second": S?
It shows {"hour": 8, "minute": 11}
